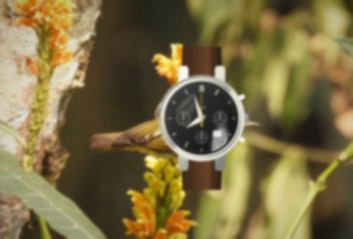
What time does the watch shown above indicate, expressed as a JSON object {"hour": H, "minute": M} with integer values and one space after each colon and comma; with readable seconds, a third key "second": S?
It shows {"hour": 7, "minute": 57}
